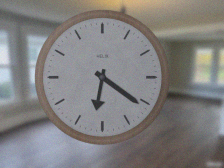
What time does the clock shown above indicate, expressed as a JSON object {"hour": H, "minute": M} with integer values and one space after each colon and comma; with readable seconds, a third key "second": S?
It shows {"hour": 6, "minute": 21}
